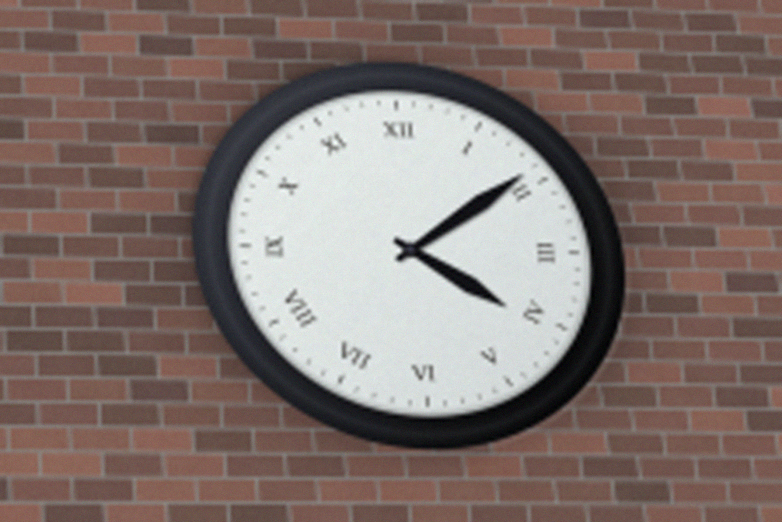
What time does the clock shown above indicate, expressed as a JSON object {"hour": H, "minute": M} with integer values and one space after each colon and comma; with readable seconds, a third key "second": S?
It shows {"hour": 4, "minute": 9}
